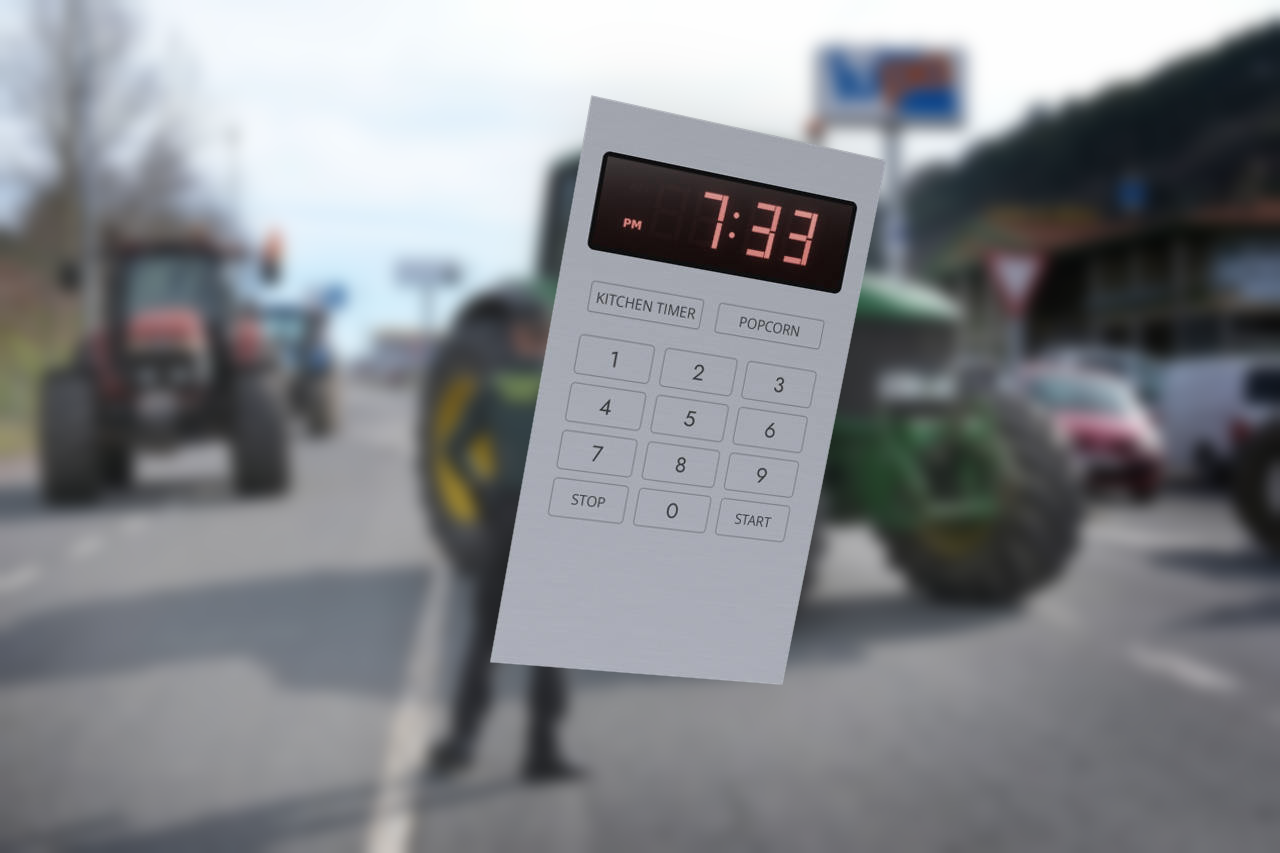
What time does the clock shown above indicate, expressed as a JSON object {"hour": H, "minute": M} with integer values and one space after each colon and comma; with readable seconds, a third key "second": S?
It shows {"hour": 7, "minute": 33}
